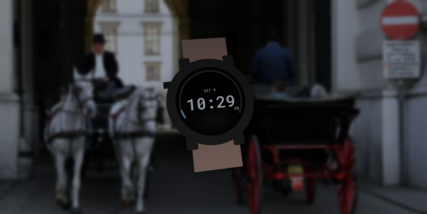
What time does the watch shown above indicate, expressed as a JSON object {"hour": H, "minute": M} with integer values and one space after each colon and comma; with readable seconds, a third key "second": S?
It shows {"hour": 10, "minute": 29}
